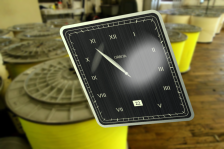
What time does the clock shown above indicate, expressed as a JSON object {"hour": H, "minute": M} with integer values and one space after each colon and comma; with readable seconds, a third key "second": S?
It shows {"hour": 10, "minute": 54}
